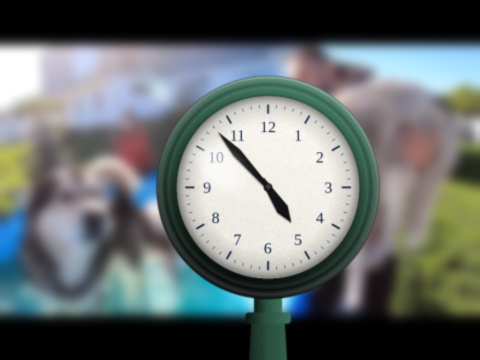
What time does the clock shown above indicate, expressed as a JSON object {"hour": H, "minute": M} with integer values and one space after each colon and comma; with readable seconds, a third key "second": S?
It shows {"hour": 4, "minute": 53}
